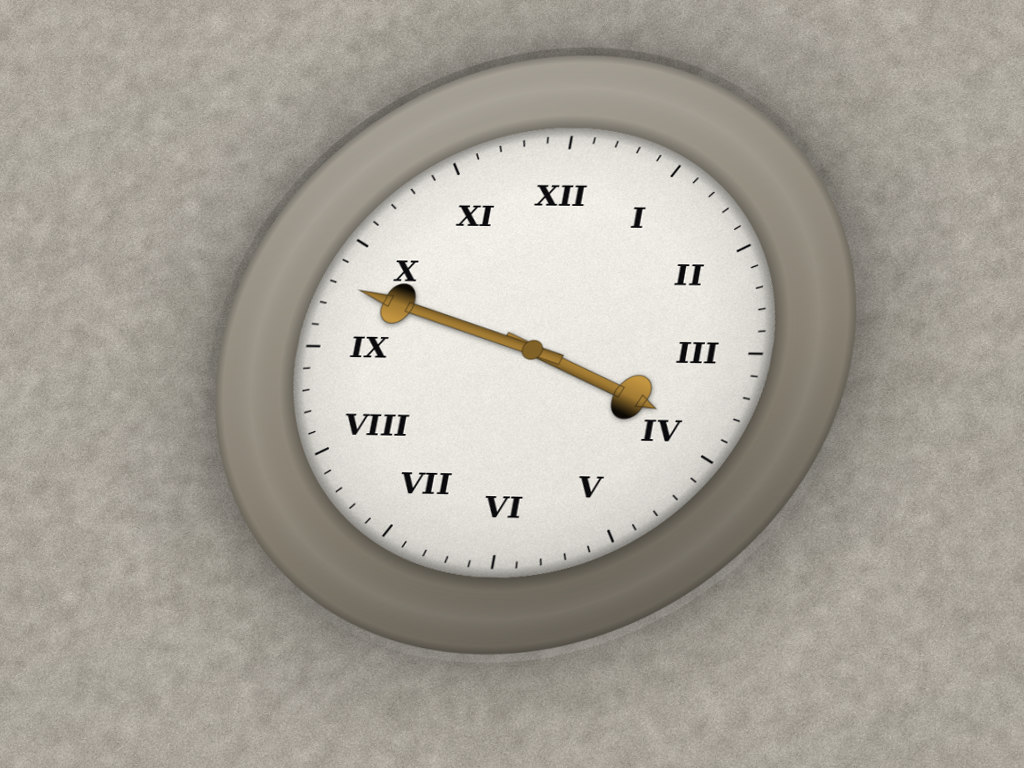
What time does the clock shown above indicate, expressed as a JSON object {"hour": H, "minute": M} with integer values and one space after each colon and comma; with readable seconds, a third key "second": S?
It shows {"hour": 3, "minute": 48}
